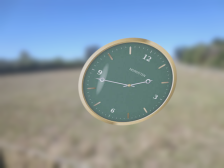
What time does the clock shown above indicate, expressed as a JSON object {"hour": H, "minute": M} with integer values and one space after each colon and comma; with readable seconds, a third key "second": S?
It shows {"hour": 1, "minute": 43}
